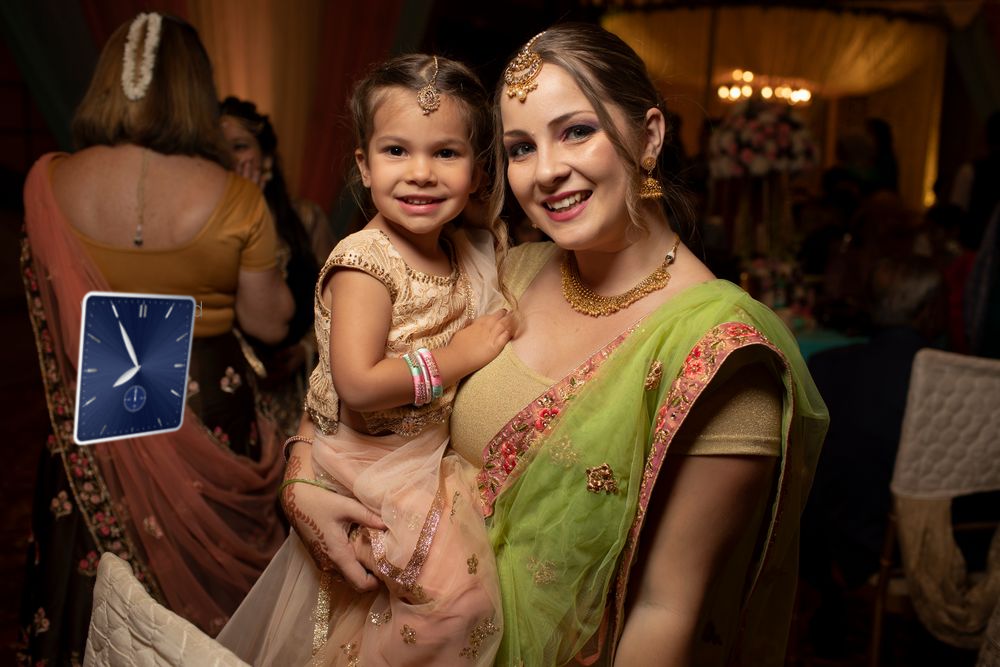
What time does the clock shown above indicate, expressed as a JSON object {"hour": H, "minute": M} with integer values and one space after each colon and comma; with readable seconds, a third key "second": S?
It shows {"hour": 7, "minute": 55}
